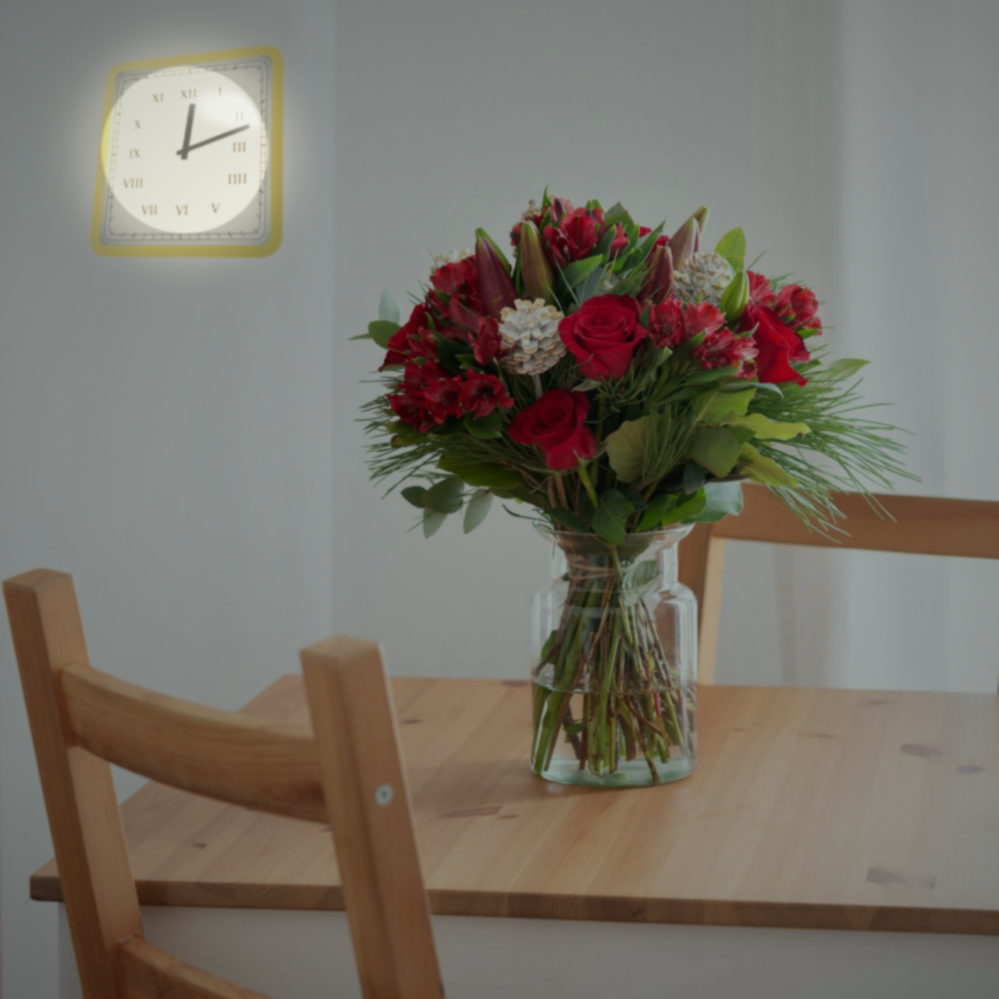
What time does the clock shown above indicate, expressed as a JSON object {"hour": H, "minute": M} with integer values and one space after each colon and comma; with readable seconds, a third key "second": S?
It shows {"hour": 12, "minute": 12}
